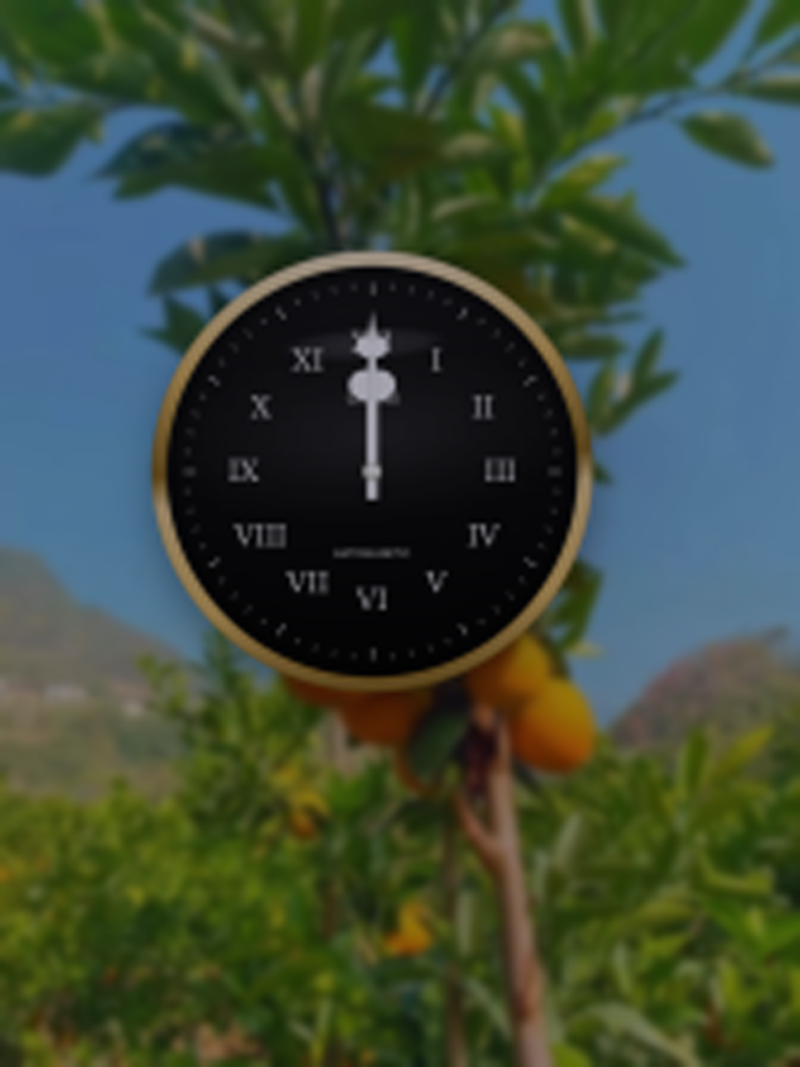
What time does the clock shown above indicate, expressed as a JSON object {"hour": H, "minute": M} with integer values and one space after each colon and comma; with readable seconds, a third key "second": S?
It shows {"hour": 12, "minute": 0}
